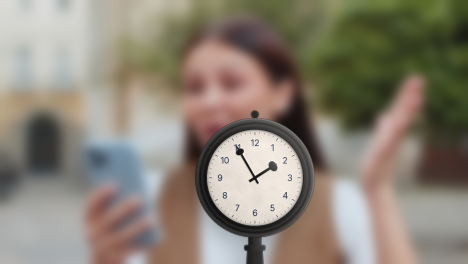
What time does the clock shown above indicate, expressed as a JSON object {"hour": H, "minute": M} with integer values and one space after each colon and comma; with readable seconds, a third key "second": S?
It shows {"hour": 1, "minute": 55}
